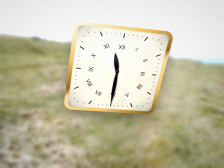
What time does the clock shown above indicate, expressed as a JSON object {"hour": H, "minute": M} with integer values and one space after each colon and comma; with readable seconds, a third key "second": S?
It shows {"hour": 11, "minute": 30}
